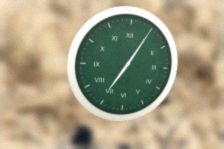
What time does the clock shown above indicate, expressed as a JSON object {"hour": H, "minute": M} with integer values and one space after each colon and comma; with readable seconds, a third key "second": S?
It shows {"hour": 7, "minute": 5}
